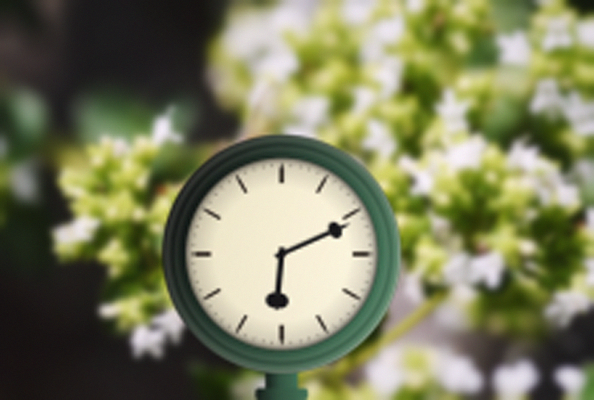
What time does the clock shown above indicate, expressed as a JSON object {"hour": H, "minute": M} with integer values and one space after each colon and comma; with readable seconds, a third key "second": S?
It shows {"hour": 6, "minute": 11}
